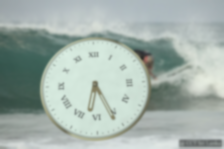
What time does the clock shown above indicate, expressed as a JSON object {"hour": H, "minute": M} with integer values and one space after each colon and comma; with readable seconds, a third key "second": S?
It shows {"hour": 6, "minute": 26}
